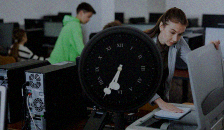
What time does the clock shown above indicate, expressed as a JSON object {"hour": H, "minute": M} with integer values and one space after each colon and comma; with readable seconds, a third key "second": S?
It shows {"hour": 6, "minute": 35}
